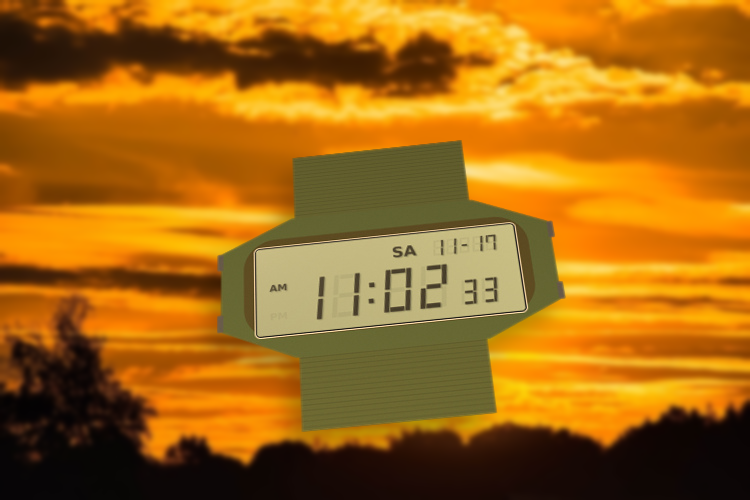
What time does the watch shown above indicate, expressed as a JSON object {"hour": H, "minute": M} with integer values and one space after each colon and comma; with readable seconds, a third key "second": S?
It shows {"hour": 11, "minute": 2, "second": 33}
